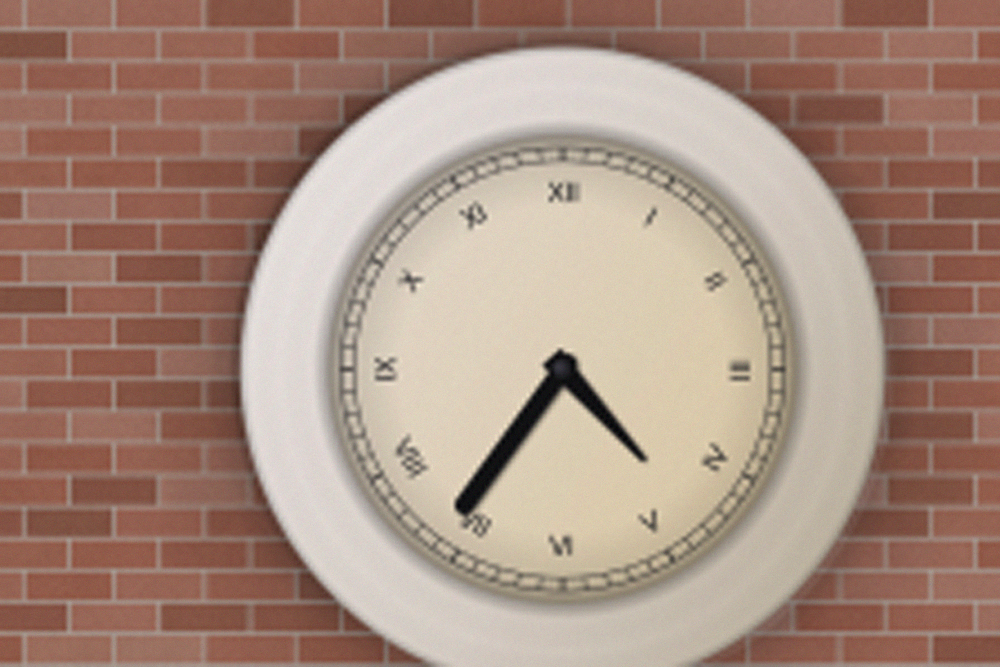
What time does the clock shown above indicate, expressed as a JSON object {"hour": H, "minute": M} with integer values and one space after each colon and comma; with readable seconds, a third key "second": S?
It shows {"hour": 4, "minute": 36}
